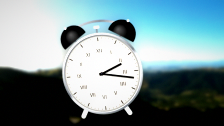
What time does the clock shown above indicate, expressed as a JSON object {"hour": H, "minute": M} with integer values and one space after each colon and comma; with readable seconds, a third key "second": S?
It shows {"hour": 2, "minute": 17}
